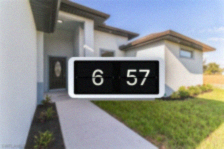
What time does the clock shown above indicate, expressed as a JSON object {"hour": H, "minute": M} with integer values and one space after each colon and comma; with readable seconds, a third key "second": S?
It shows {"hour": 6, "minute": 57}
